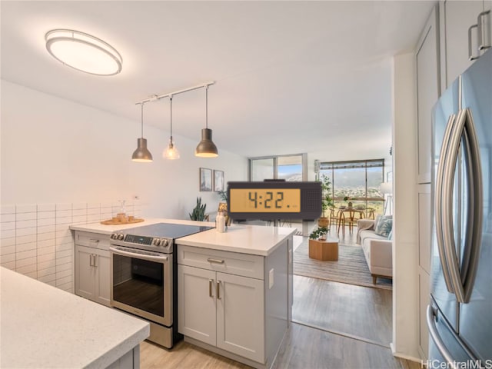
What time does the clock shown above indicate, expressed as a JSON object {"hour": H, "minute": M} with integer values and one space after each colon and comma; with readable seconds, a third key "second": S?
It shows {"hour": 4, "minute": 22}
